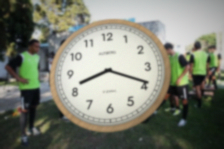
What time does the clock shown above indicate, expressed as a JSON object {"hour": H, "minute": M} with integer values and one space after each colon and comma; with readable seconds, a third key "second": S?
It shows {"hour": 8, "minute": 19}
